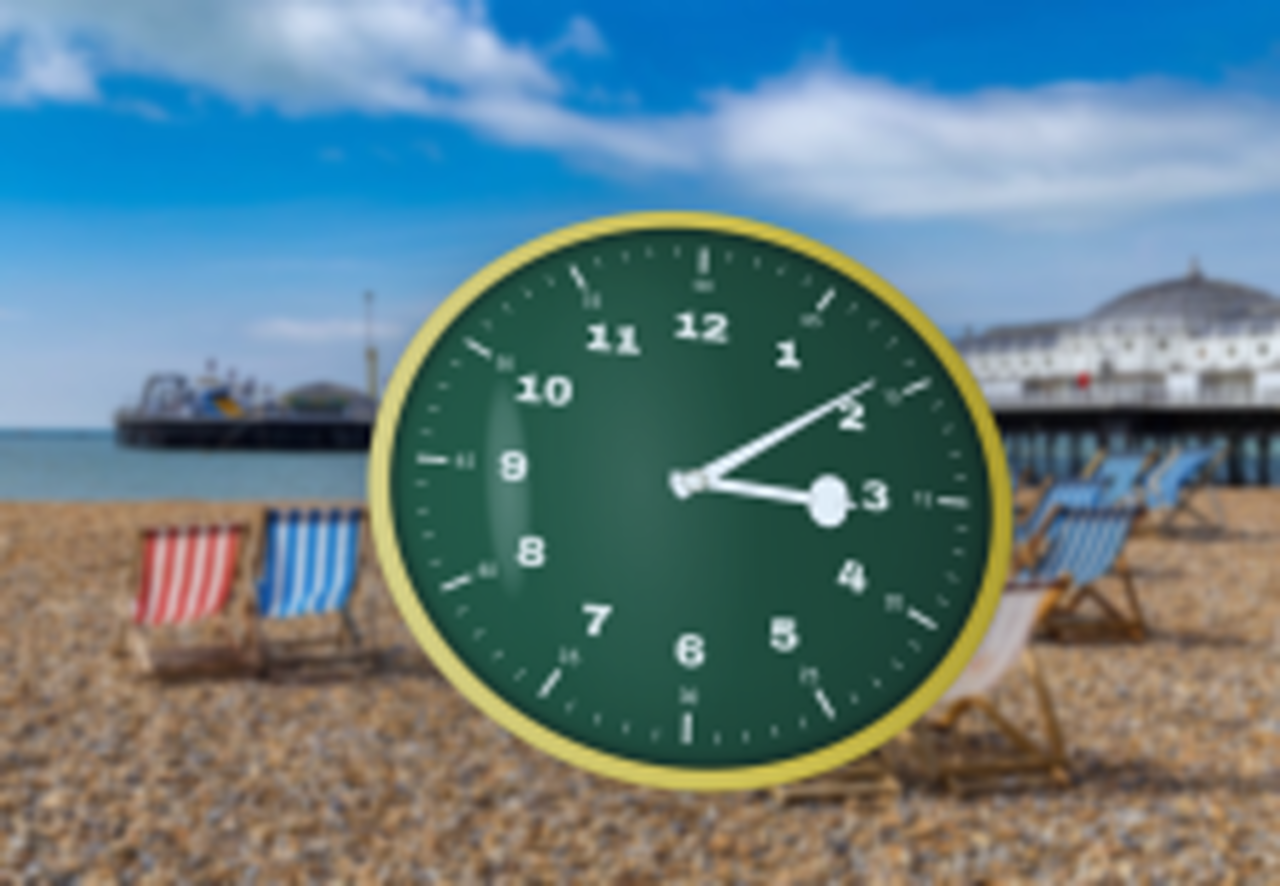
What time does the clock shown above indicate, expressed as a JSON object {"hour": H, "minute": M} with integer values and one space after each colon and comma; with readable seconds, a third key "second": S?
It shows {"hour": 3, "minute": 9}
